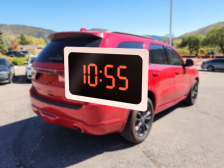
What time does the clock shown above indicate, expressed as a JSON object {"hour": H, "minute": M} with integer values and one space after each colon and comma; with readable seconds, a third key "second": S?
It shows {"hour": 10, "minute": 55}
